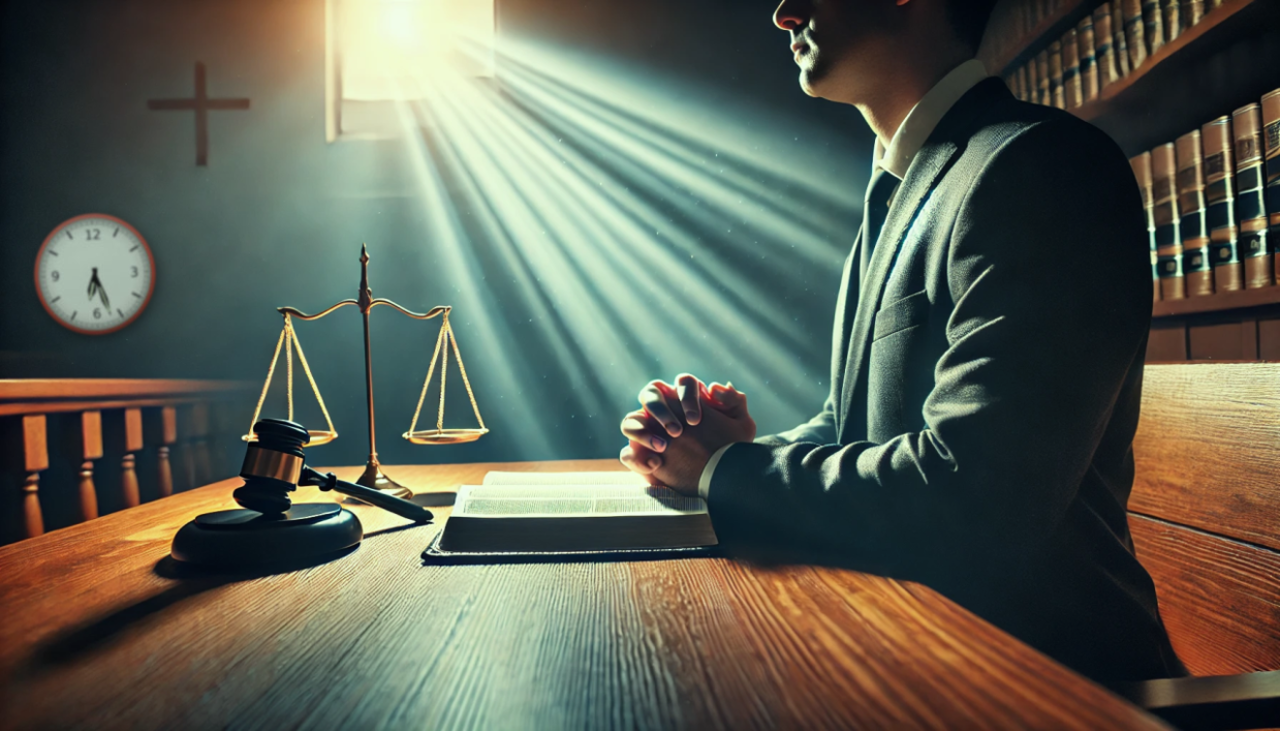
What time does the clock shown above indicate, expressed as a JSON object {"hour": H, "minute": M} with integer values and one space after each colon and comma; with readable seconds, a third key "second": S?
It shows {"hour": 6, "minute": 27}
